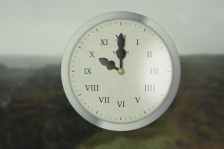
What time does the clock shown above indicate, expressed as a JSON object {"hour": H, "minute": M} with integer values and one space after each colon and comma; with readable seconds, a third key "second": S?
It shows {"hour": 10, "minute": 0}
